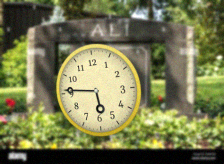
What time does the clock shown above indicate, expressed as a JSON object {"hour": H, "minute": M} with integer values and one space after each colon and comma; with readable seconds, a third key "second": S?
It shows {"hour": 5, "minute": 46}
